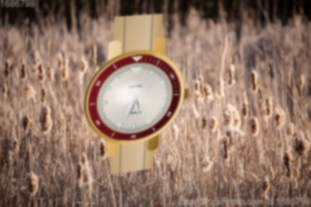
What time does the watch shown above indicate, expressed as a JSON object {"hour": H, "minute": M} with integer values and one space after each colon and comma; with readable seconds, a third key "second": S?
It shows {"hour": 5, "minute": 34}
